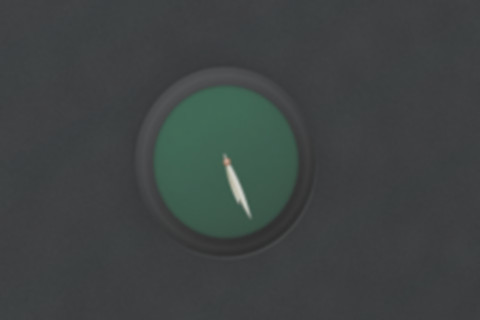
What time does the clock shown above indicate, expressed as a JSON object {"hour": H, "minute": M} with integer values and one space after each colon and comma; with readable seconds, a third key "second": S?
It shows {"hour": 5, "minute": 26}
